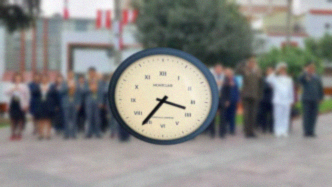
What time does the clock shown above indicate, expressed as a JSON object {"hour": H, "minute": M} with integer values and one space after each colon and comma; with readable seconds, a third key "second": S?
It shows {"hour": 3, "minute": 36}
